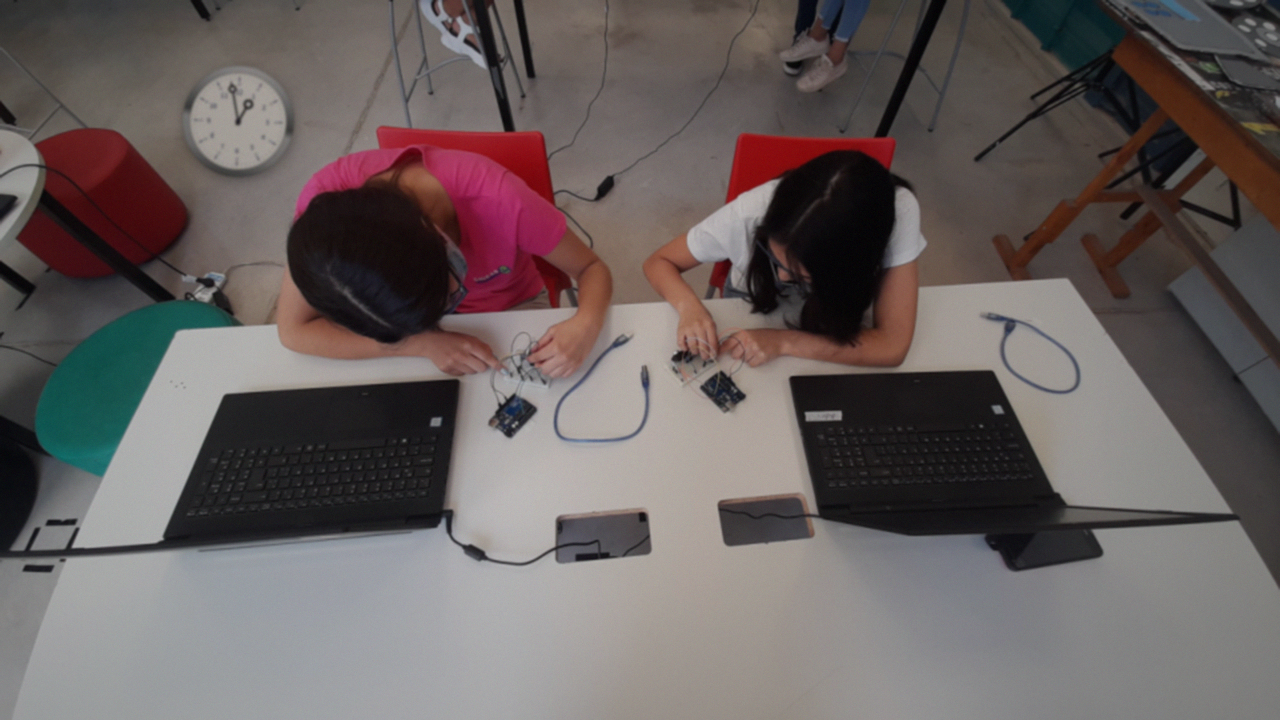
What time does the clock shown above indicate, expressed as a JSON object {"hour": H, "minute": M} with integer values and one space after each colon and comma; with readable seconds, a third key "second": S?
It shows {"hour": 12, "minute": 58}
